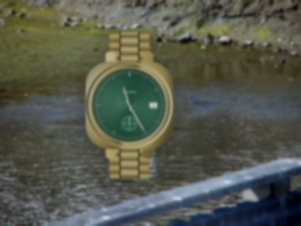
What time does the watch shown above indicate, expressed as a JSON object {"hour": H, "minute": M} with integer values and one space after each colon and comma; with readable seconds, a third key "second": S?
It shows {"hour": 11, "minute": 25}
